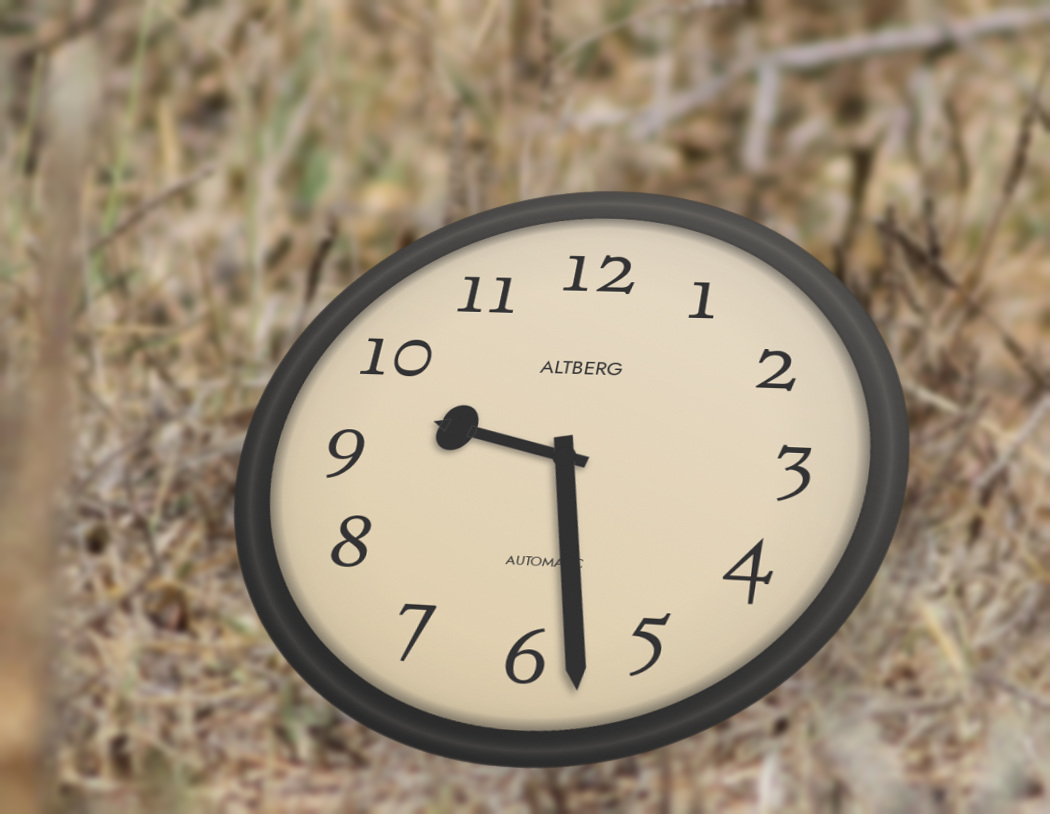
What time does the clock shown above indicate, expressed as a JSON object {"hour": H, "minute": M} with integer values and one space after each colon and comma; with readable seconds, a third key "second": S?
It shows {"hour": 9, "minute": 28}
